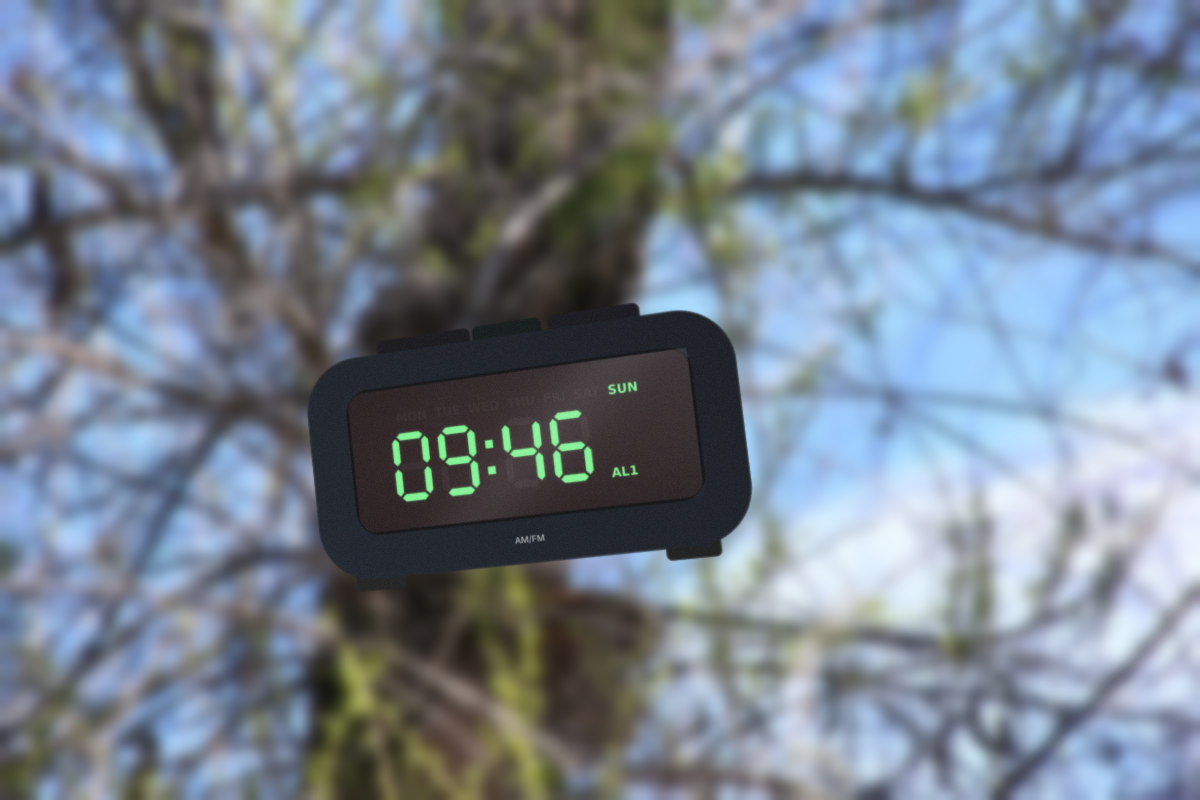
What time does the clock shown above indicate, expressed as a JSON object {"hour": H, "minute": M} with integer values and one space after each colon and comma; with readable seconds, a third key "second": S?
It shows {"hour": 9, "minute": 46}
